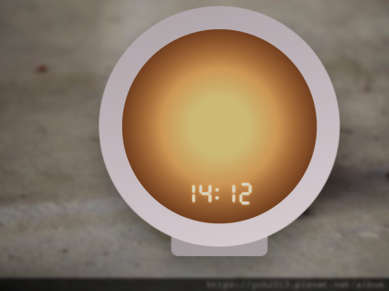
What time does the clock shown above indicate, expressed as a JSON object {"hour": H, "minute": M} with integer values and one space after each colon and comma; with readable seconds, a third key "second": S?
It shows {"hour": 14, "minute": 12}
